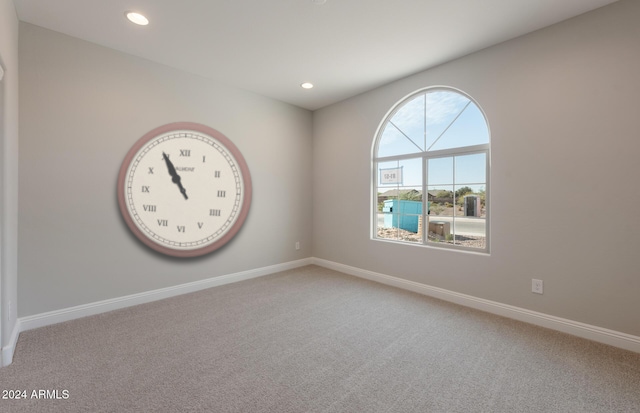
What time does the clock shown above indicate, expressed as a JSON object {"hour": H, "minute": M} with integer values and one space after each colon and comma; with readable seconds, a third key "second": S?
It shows {"hour": 10, "minute": 55}
